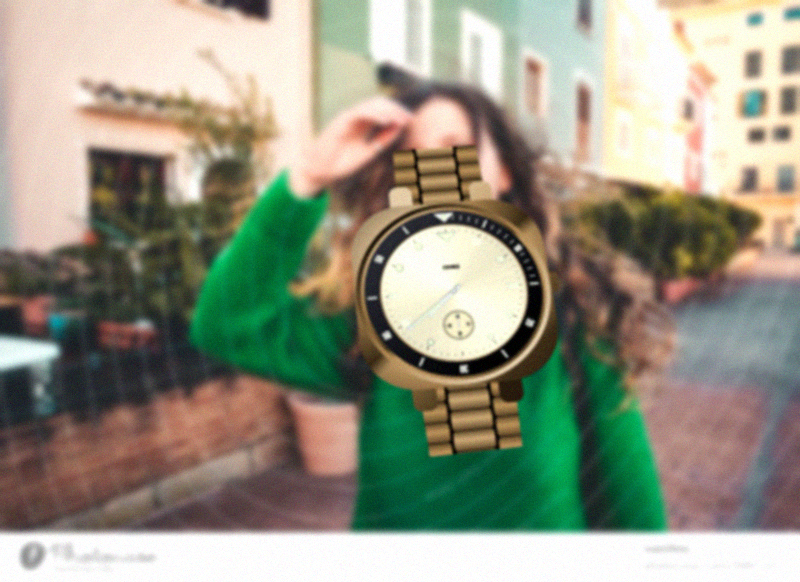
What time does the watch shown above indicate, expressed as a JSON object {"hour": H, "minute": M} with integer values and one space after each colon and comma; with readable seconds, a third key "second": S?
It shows {"hour": 7, "minute": 39}
